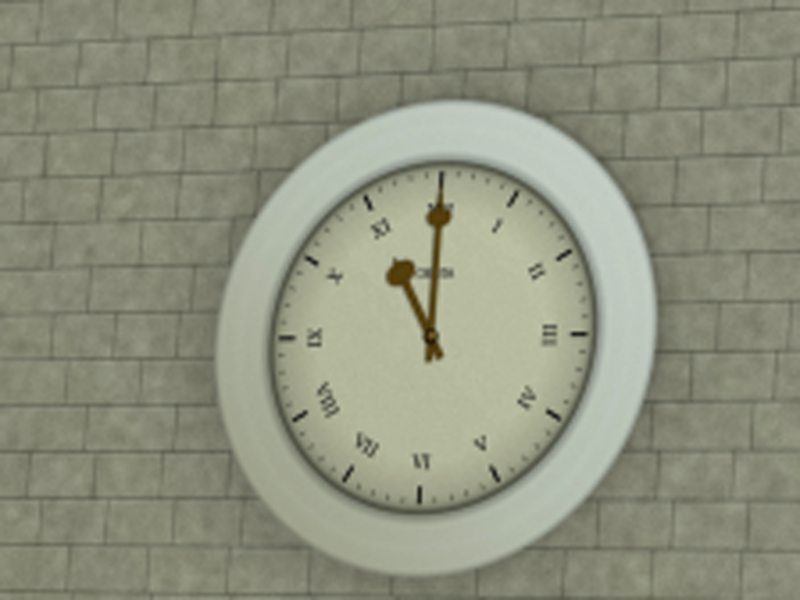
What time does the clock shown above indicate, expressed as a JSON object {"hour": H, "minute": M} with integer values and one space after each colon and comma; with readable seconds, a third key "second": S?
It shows {"hour": 11, "minute": 0}
